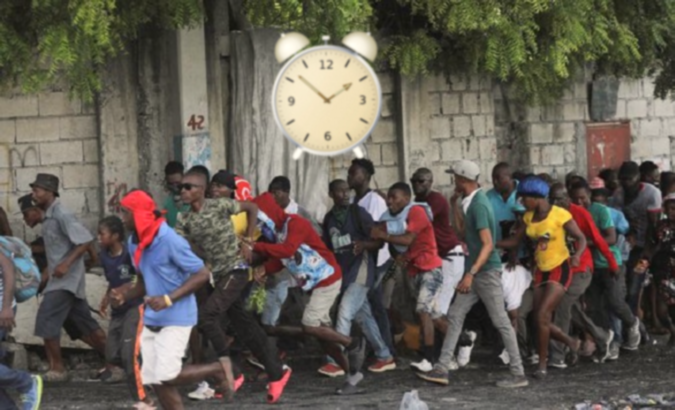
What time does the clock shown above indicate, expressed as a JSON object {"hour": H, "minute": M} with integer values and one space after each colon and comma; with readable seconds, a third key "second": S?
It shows {"hour": 1, "minute": 52}
